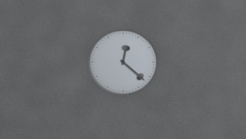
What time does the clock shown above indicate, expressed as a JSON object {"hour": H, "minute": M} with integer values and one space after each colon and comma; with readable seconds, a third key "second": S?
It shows {"hour": 12, "minute": 22}
